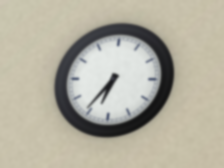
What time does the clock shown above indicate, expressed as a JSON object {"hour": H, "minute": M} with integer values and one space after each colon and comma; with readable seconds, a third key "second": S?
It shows {"hour": 6, "minute": 36}
